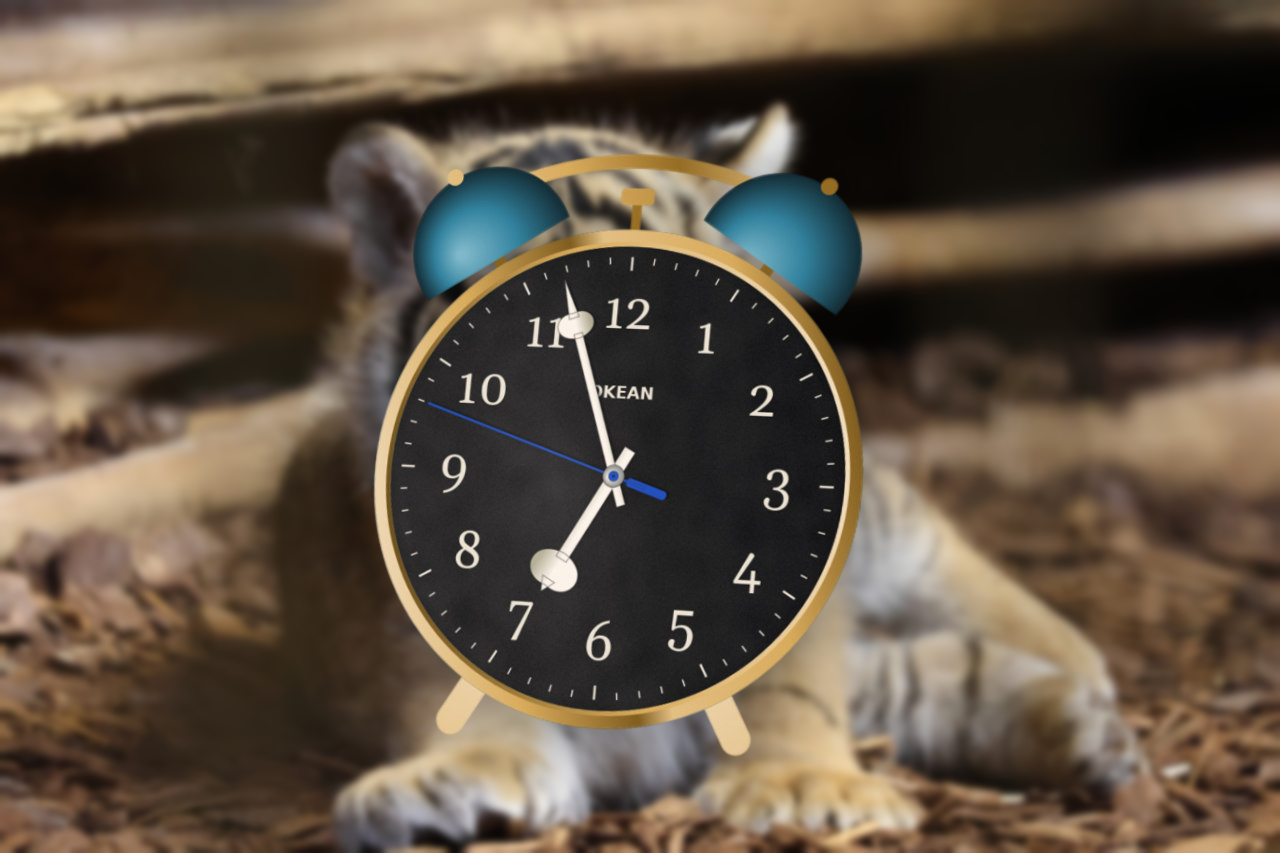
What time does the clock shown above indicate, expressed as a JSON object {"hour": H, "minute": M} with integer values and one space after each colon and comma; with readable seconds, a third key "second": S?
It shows {"hour": 6, "minute": 56, "second": 48}
